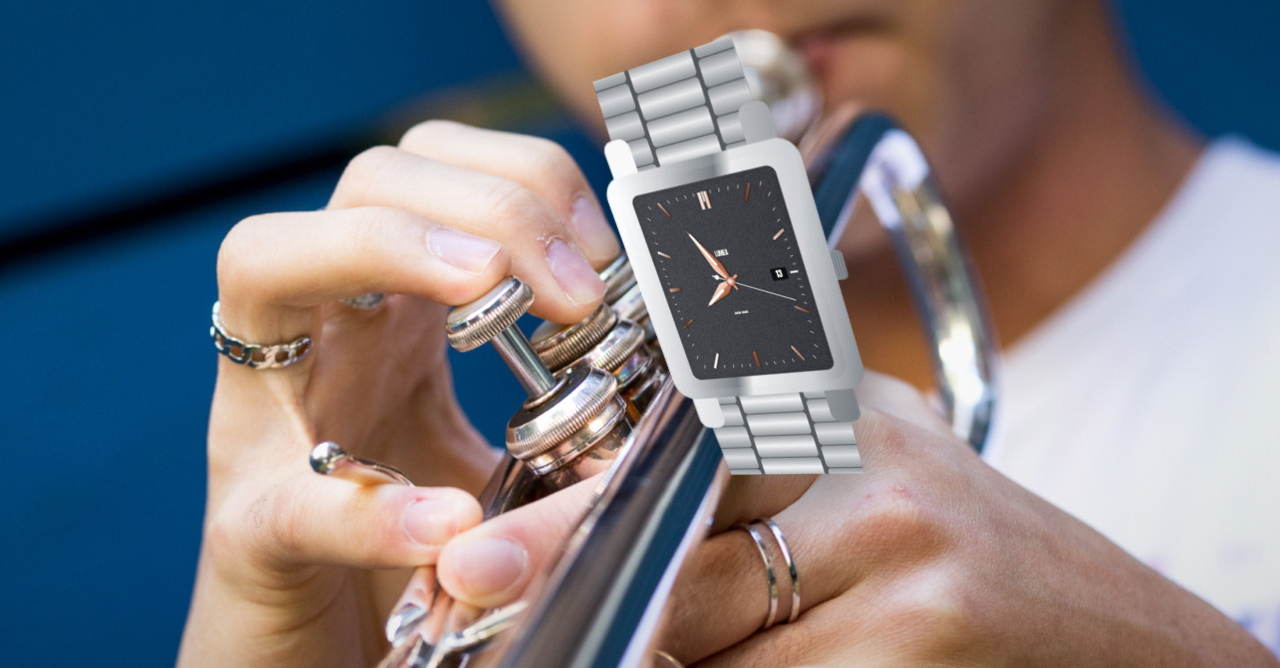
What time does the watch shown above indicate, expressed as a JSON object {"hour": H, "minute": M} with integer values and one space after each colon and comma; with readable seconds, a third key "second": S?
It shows {"hour": 7, "minute": 55, "second": 19}
